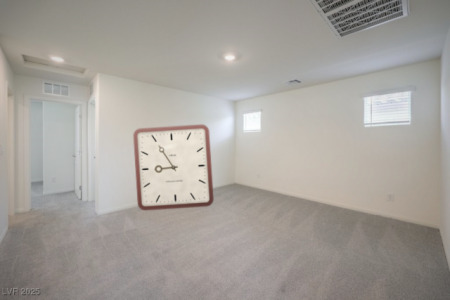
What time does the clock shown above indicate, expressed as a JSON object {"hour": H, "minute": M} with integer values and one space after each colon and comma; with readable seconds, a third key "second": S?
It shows {"hour": 8, "minute": 55}
